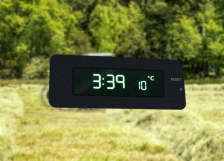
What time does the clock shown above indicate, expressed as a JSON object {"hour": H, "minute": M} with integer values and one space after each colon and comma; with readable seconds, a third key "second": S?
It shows {"hour": 3, "minute": 39}
